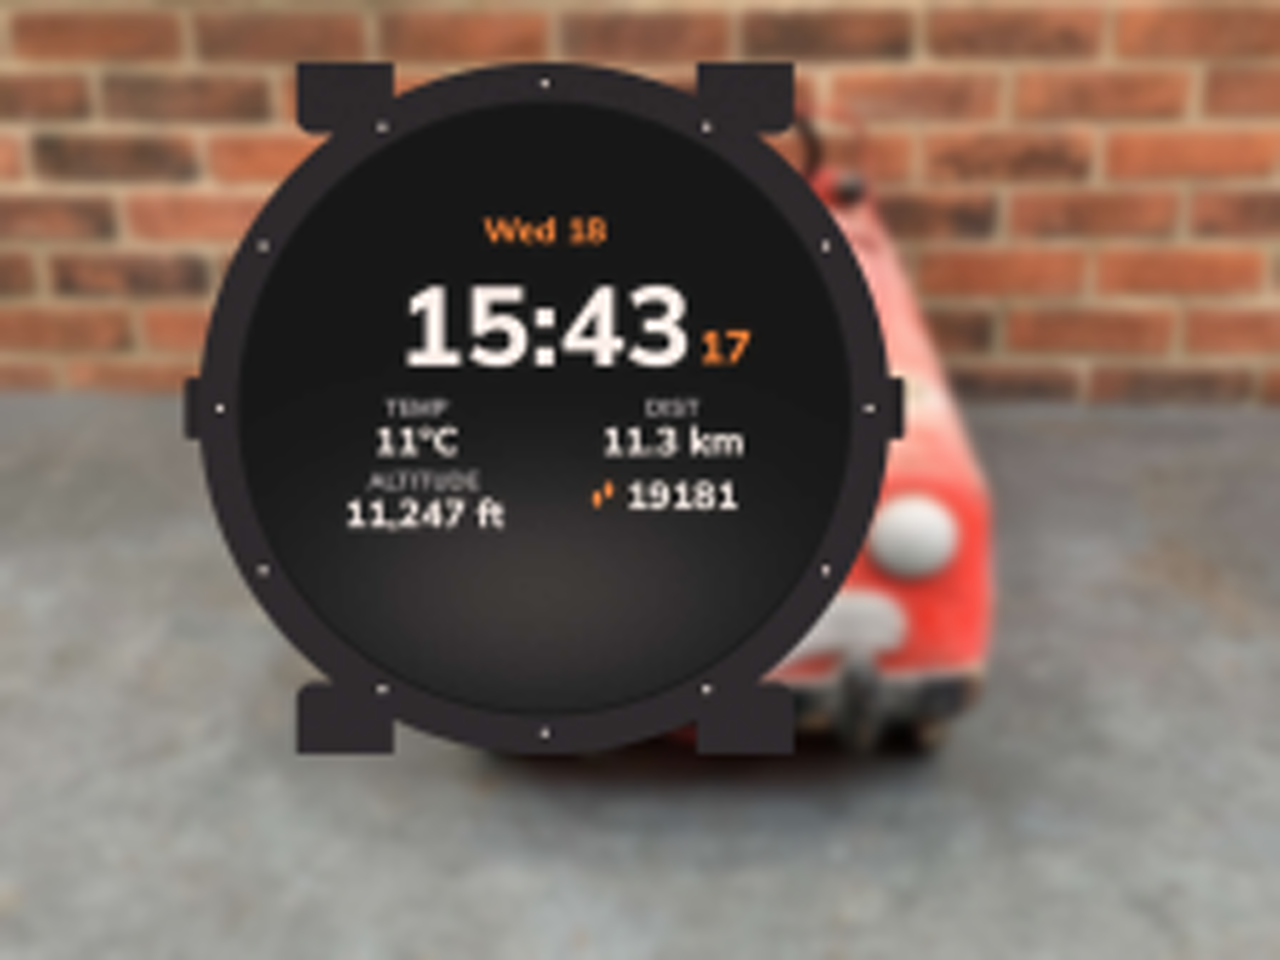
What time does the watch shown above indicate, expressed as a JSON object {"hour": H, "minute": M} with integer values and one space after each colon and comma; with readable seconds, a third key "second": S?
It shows {"hour": 15, "minute": 43, "second": 17}
